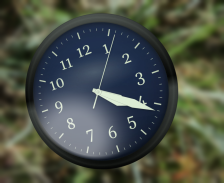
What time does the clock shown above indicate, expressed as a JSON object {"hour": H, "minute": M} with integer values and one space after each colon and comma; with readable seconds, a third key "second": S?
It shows {"hour": 4, "minute": 21, "second": 6}
